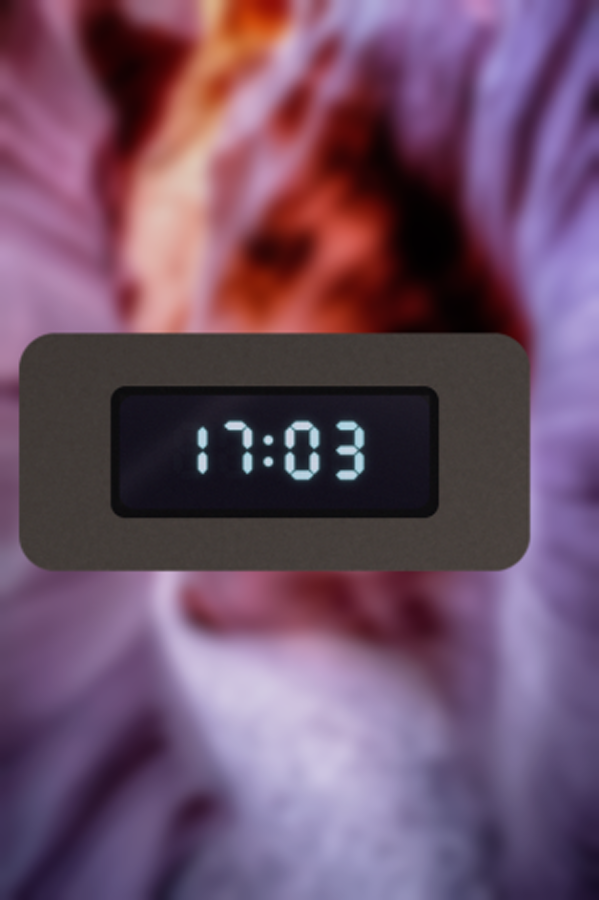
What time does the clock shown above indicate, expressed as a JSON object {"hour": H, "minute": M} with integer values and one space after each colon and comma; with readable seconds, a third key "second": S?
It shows {"hour": 17, "minute": 3}
